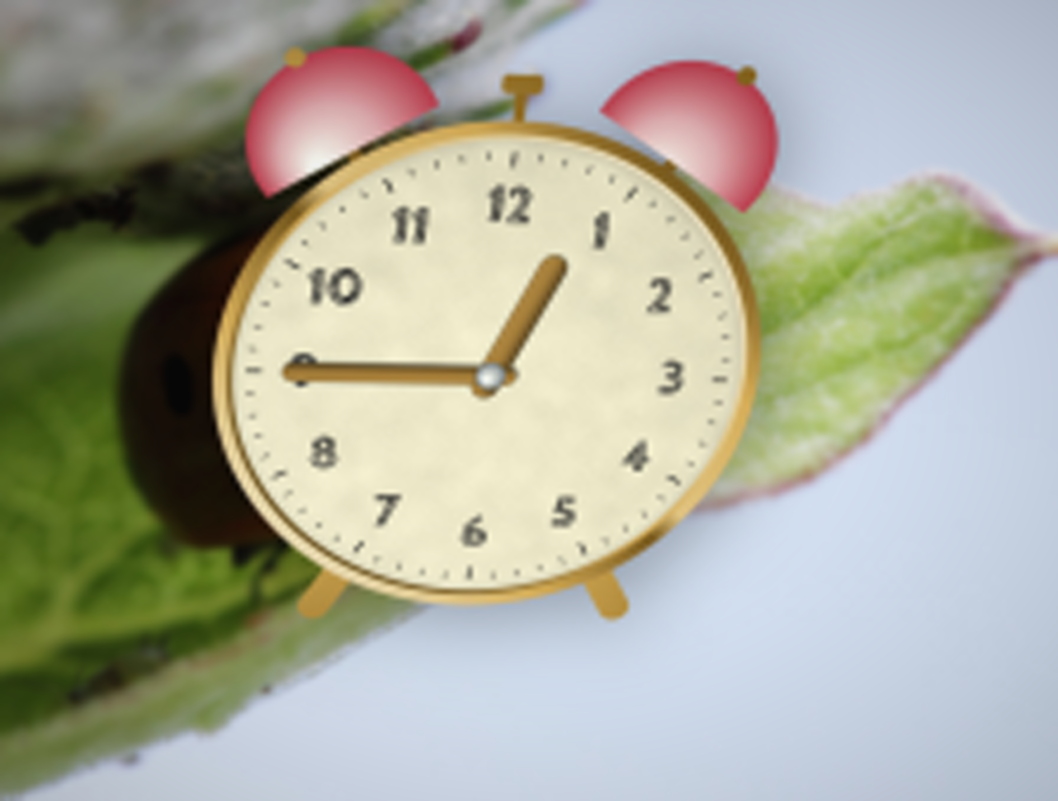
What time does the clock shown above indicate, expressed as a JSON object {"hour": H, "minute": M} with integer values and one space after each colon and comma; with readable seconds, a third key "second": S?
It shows {"hour": 12, "minute": 45}
